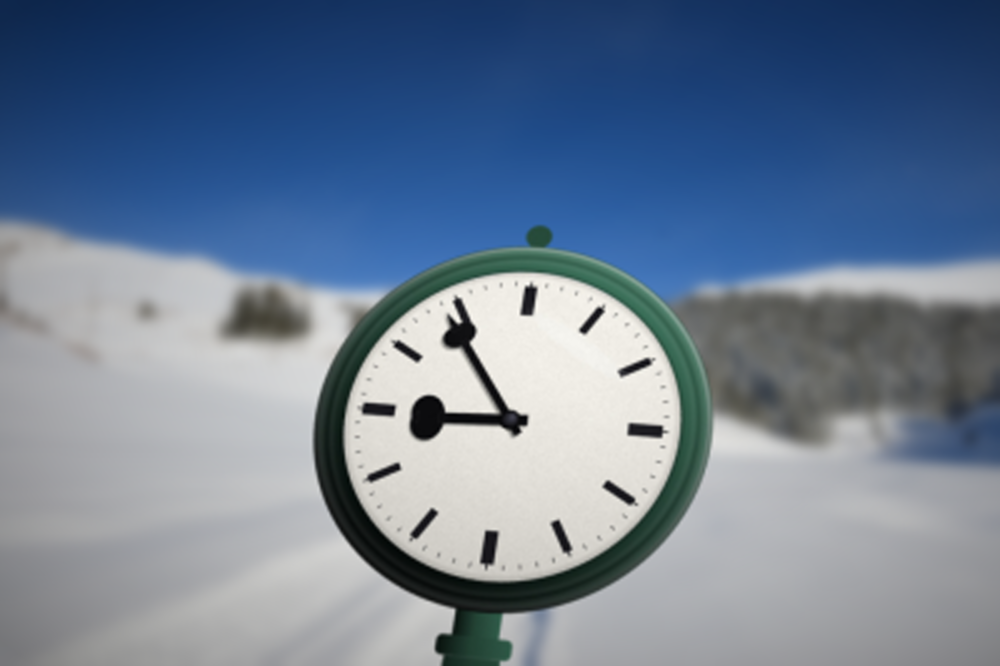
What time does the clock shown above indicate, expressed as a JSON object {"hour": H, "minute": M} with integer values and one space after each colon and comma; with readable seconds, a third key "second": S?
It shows {"hour": 8, "minute": 54}
